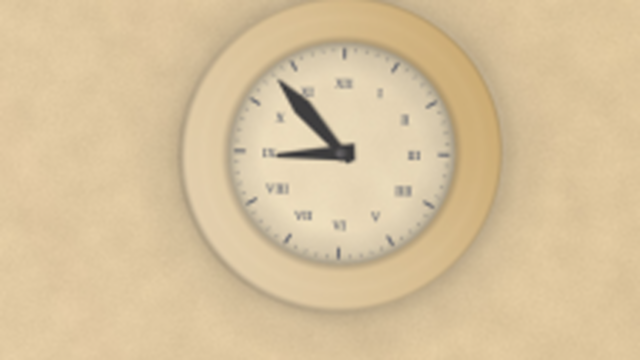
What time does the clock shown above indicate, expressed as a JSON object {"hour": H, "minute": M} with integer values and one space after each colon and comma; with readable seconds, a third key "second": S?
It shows {"hour": 8, "minute": 53}
